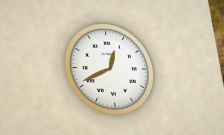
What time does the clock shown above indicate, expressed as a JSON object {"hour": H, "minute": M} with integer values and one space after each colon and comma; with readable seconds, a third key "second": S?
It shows {"hour": 12, "minute": 41}
